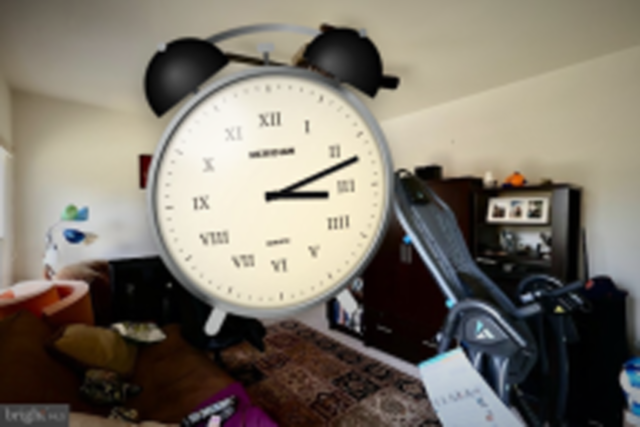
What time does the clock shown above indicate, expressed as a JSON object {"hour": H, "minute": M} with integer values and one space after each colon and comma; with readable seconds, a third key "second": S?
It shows {"hour": 3, "minute": 12}
